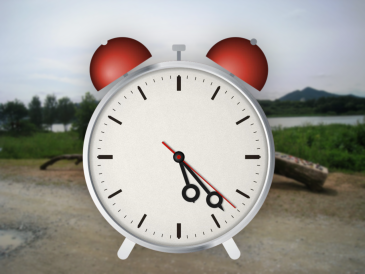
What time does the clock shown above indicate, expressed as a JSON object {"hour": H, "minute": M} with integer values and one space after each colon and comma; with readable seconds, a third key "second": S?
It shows {"hour": 5, "minute": 23, "second": 22}
